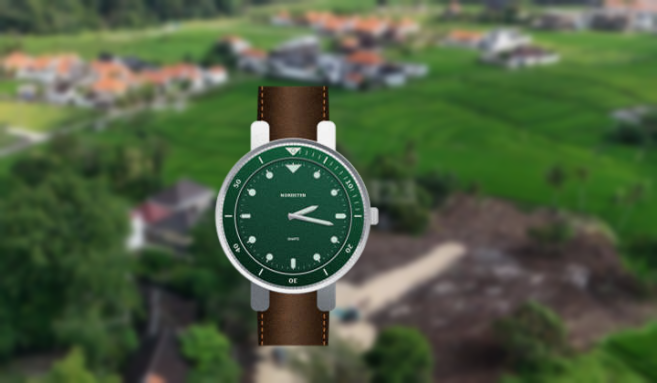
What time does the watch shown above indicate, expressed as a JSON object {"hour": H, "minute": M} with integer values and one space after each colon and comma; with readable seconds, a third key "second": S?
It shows {"hour": 2, "minute": 17}
